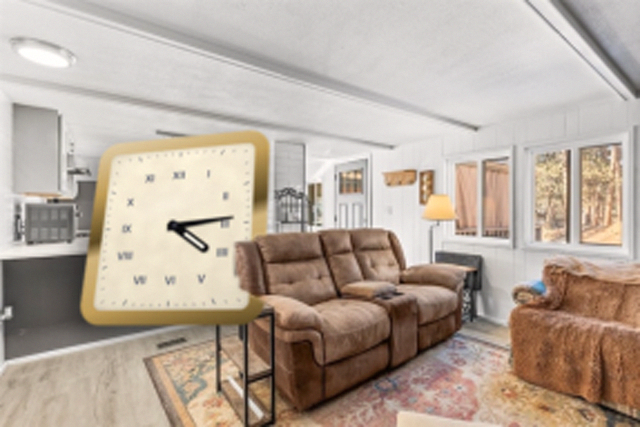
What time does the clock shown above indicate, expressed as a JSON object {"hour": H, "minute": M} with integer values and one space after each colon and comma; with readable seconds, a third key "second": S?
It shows {"hour": 4, "minute": 14}
